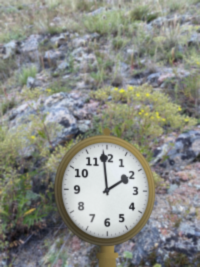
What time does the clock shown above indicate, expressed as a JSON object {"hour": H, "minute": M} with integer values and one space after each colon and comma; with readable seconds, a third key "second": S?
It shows {"hour": 1, "minute": 59}
